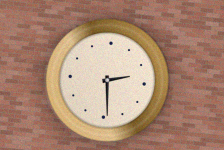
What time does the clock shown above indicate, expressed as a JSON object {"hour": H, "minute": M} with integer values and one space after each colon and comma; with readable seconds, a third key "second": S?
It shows {"hour": 2, "minute": 29}
